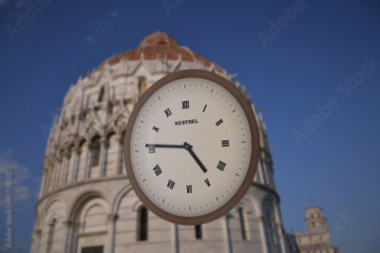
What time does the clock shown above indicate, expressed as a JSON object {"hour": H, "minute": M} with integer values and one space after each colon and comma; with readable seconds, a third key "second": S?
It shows {"hour": 4, "minute": 46}
